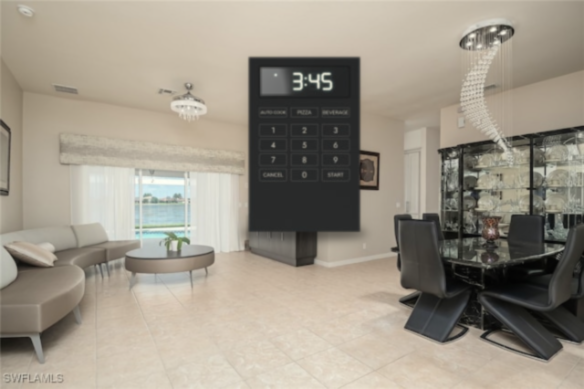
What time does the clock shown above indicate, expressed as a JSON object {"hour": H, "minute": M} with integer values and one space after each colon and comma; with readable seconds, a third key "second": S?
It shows {"hour": 3, "minute": 45}
